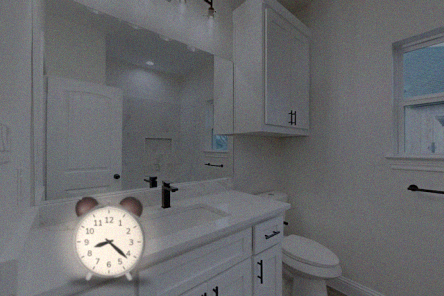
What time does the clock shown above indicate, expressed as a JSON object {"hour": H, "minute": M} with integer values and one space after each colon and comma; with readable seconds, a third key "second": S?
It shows {"hour": 8, "minute": 22}
